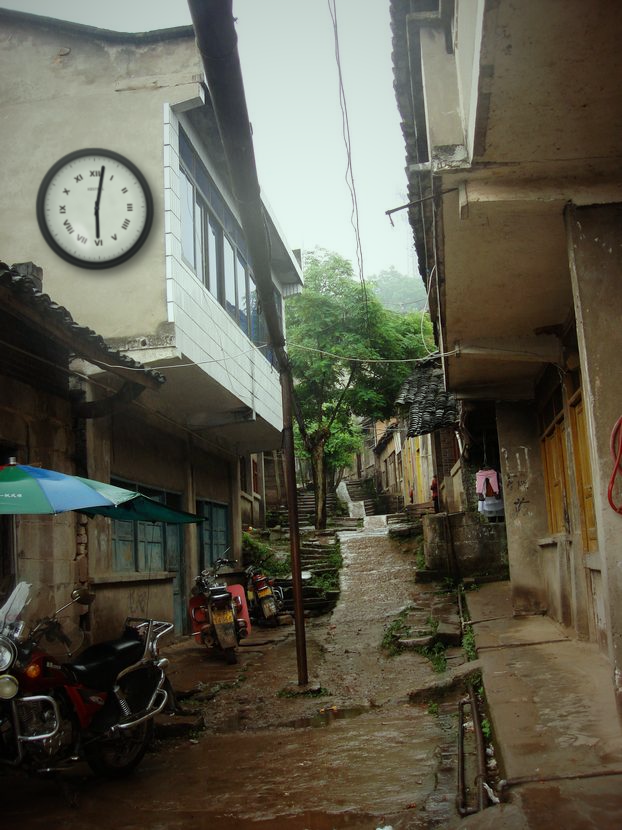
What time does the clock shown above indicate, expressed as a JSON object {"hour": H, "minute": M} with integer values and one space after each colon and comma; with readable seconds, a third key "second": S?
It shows {"hour": 6, "minute": 2}
